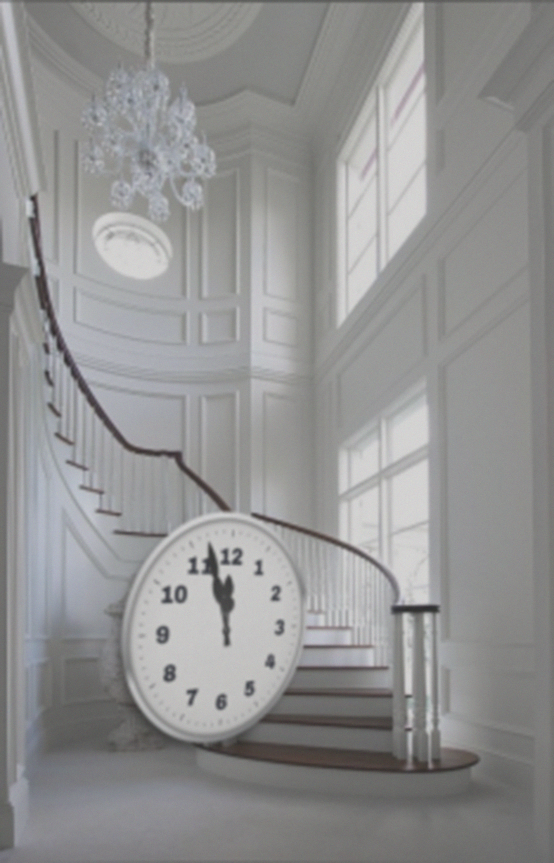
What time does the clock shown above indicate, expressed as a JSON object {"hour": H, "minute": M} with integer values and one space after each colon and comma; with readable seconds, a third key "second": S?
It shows {"hour": 11, "minute": 57}
